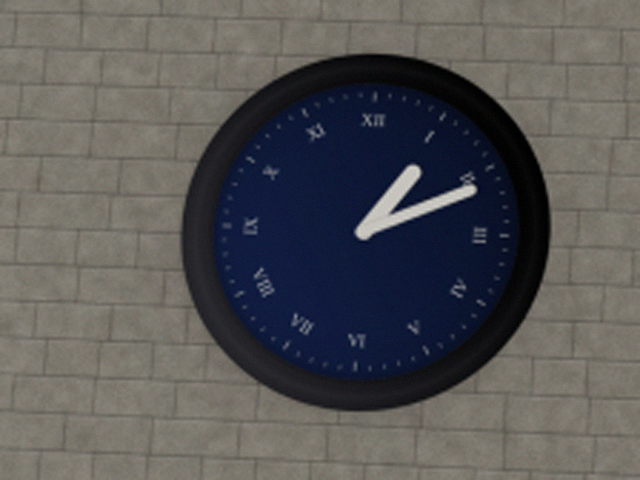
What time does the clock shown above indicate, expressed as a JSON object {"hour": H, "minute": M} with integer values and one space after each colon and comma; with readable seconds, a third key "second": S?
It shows {"hour": 1, "minute": 11}
